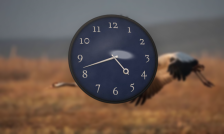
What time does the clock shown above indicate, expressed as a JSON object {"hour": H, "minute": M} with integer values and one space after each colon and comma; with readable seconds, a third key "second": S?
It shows {"hour": 4, "minute": 42}
